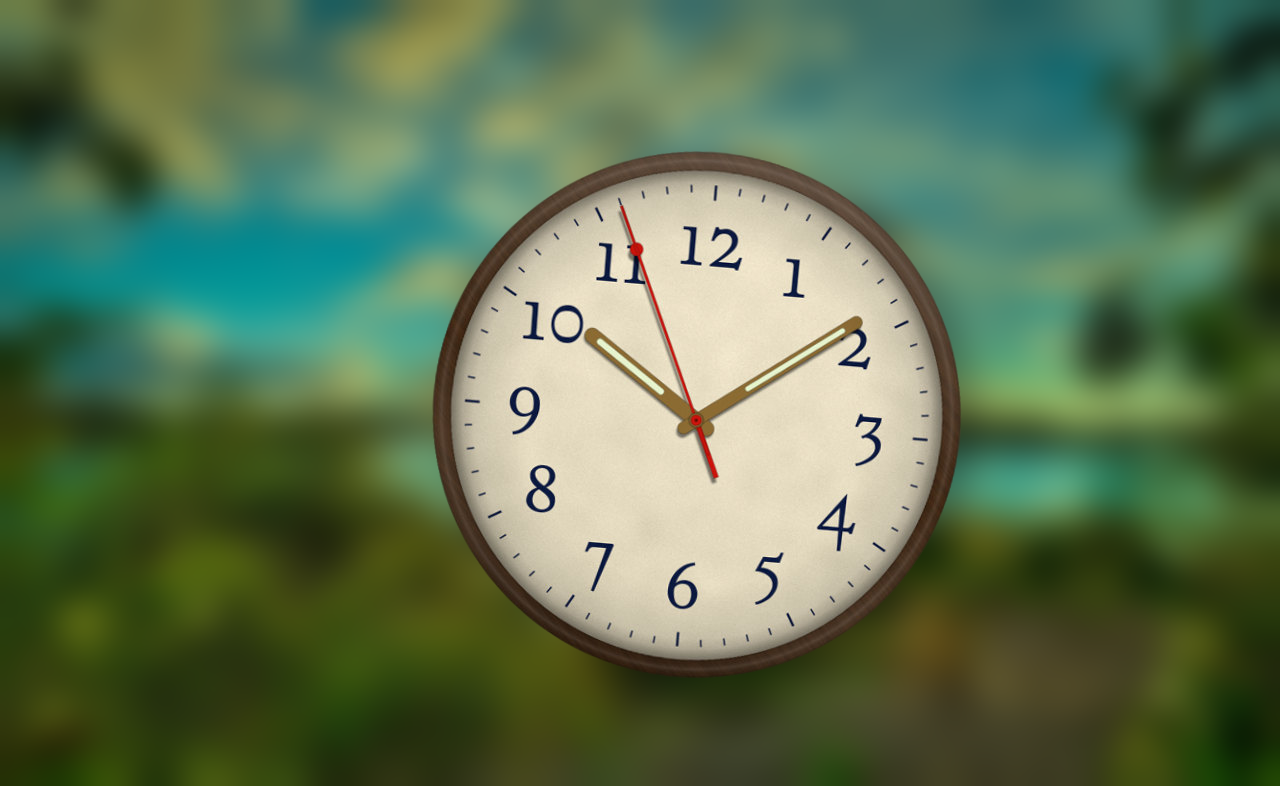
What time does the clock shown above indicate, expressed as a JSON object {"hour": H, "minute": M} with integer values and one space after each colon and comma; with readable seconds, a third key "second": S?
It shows {"hour": 10, "minute": 8, "second": 56}
